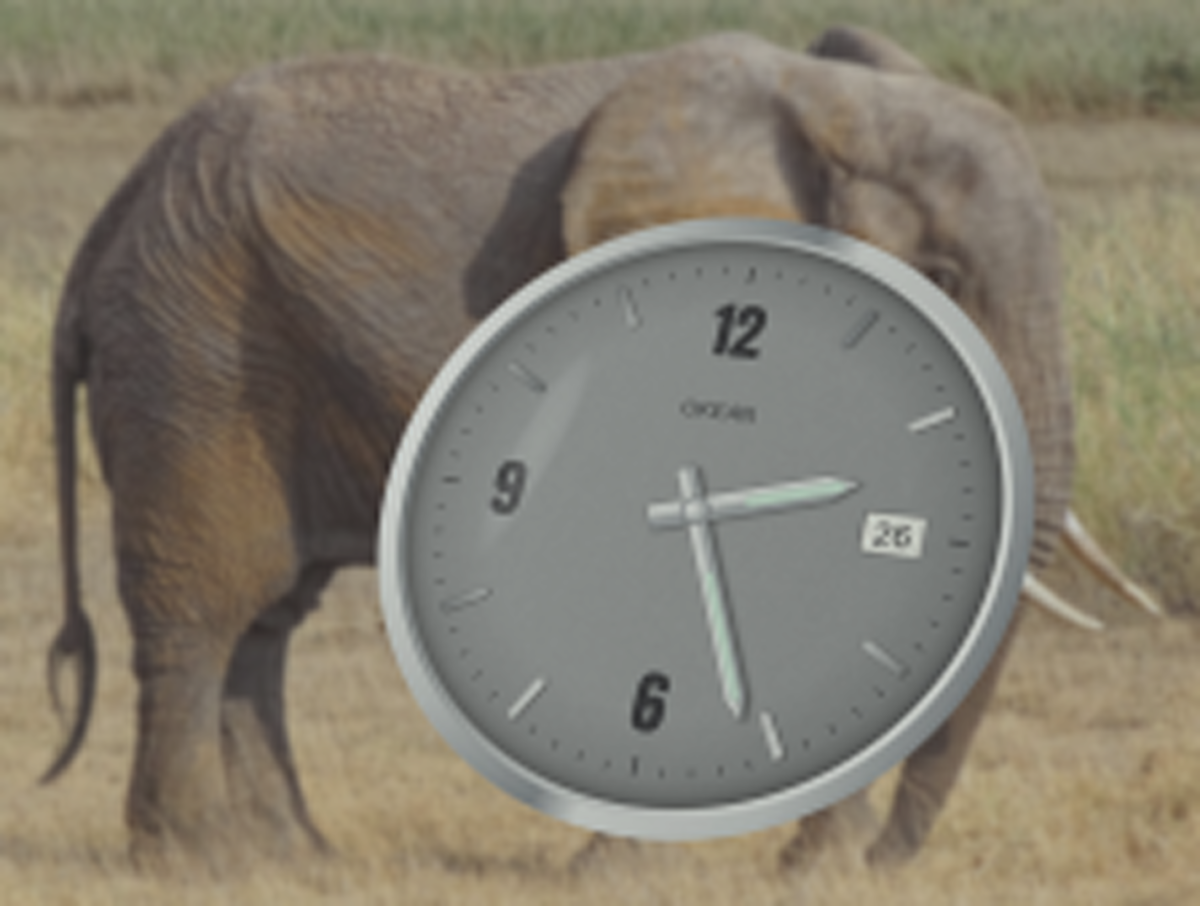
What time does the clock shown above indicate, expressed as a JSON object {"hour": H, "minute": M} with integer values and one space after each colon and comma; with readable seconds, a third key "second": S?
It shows {"hour": 2, "minute": 26}
